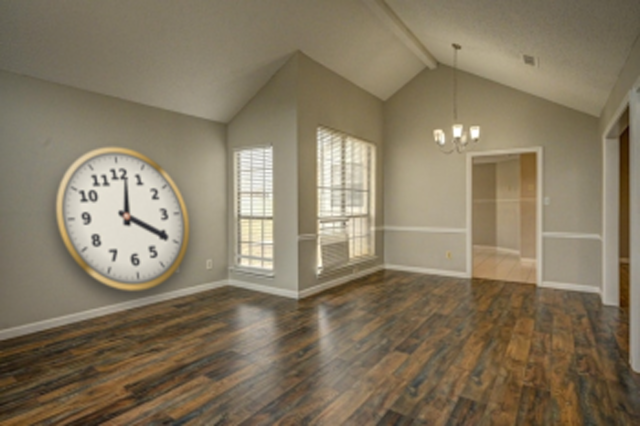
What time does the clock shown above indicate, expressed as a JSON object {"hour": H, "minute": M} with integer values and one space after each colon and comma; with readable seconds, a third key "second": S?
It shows {"hour": 12, "minute": 20}
